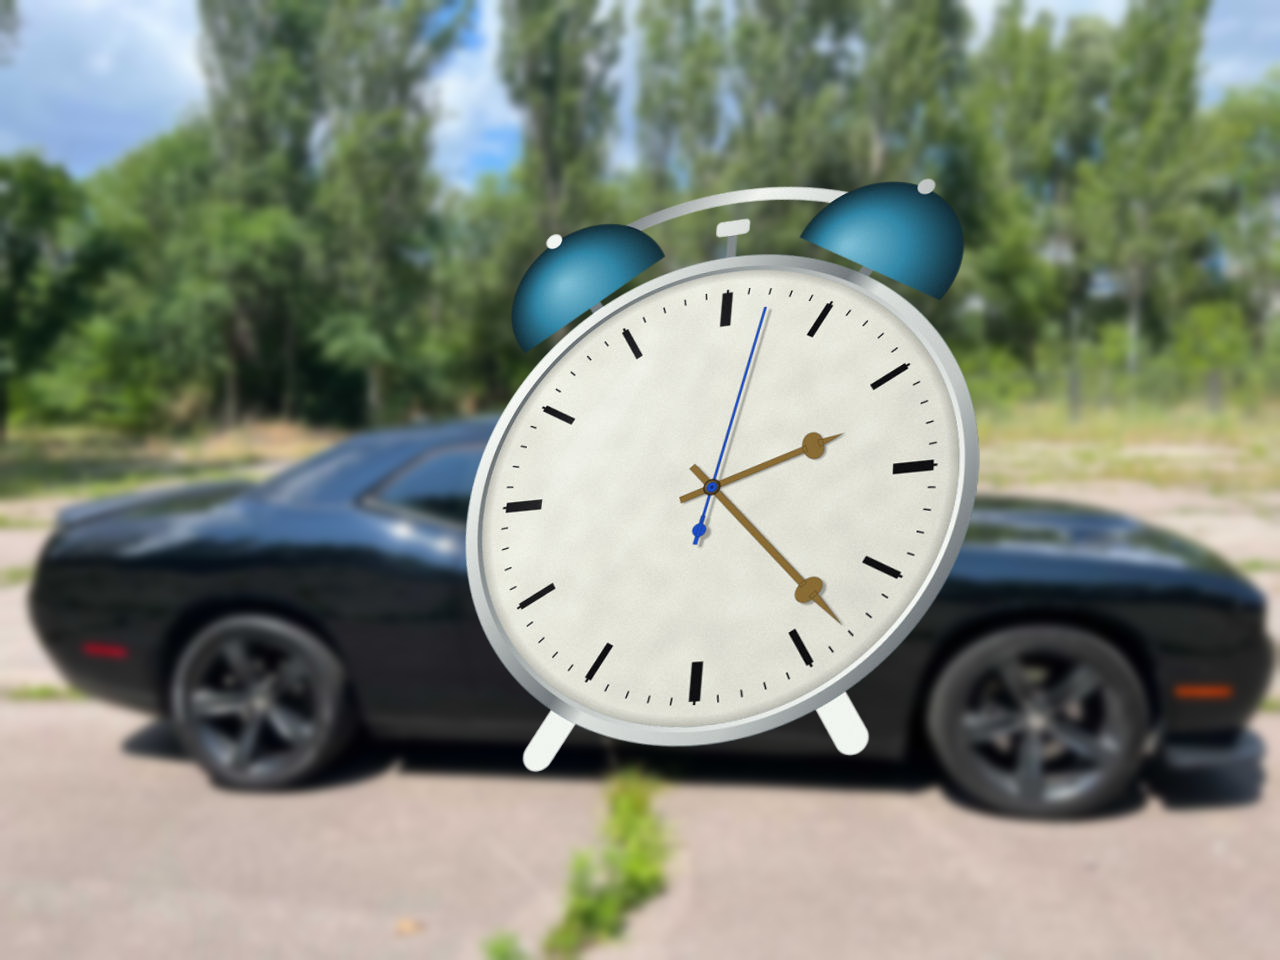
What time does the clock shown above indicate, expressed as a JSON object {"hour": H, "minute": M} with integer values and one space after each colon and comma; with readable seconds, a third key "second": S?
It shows {"hour": 2, "minute": 23, "second": 2}
